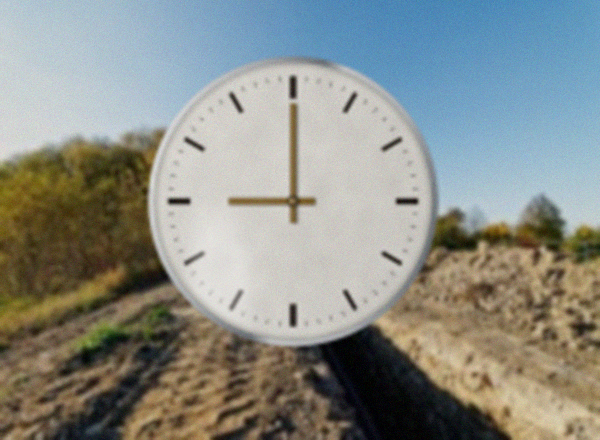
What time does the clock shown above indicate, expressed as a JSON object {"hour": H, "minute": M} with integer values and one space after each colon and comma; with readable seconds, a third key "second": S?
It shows {"hour": 9, "minute": 0}
